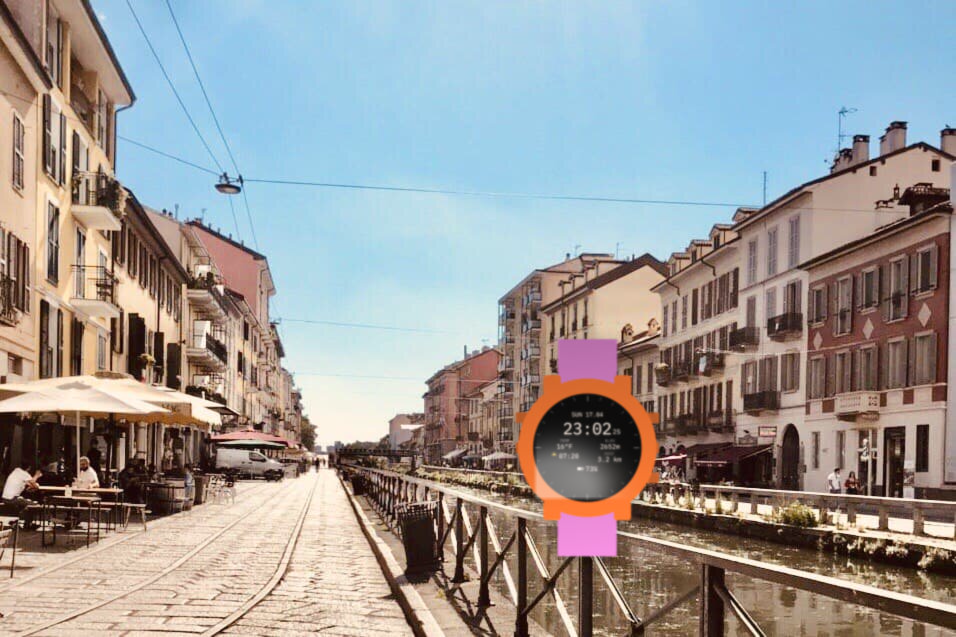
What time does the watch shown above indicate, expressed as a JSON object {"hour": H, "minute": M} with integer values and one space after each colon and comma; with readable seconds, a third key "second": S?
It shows {"hour": 23, "minute": 2}
